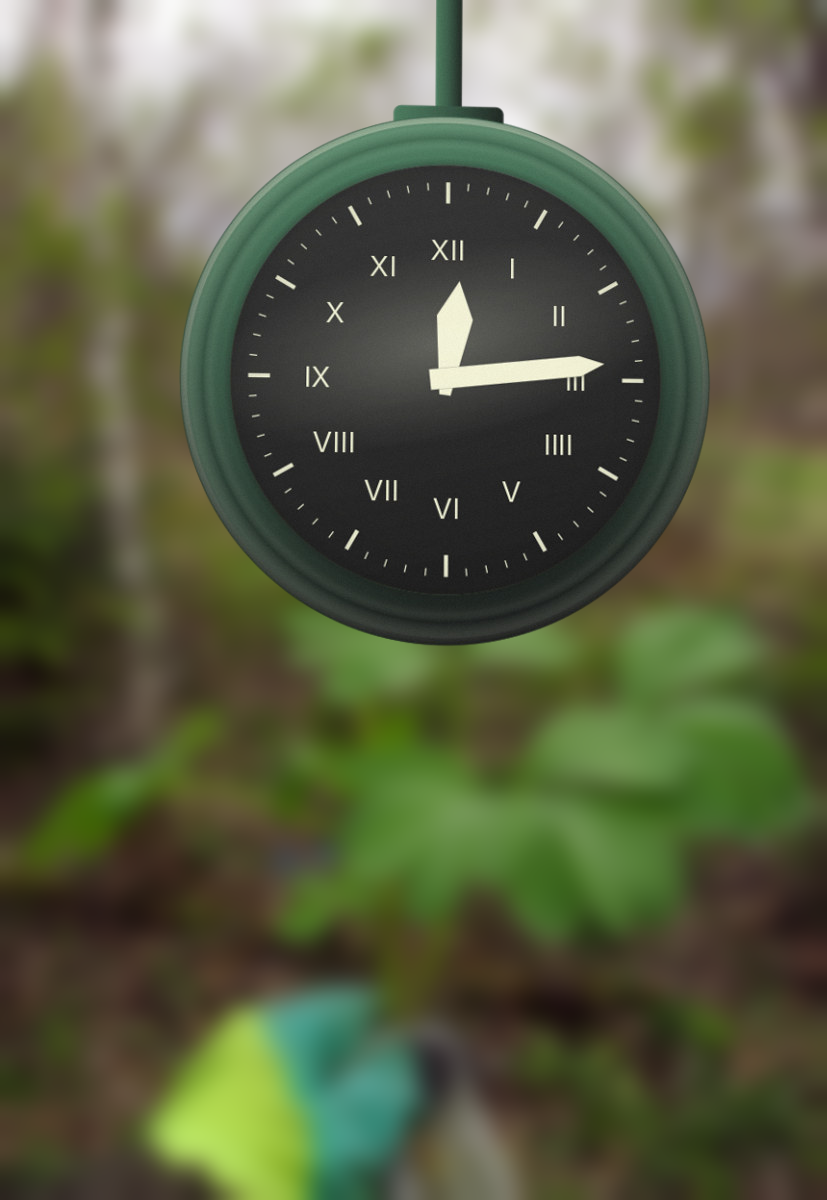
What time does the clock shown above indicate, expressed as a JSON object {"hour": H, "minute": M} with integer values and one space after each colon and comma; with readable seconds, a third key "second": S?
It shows {"hour": 12, "minute": 14}
